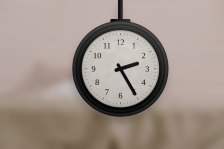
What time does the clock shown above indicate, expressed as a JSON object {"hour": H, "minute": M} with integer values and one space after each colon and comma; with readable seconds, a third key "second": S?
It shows {"hour": 2, "minute": 25}
